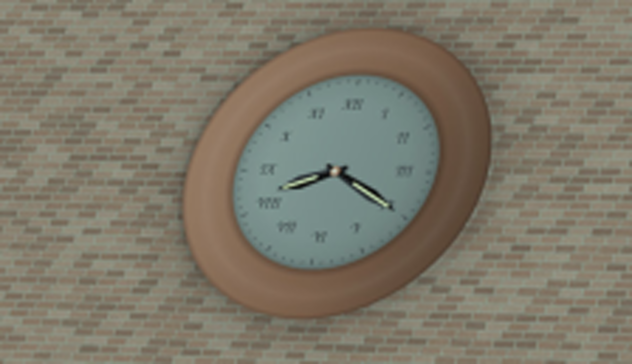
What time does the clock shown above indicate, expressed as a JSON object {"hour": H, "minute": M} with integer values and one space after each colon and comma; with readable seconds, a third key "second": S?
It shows {"hour": 8, "minute": 20}
